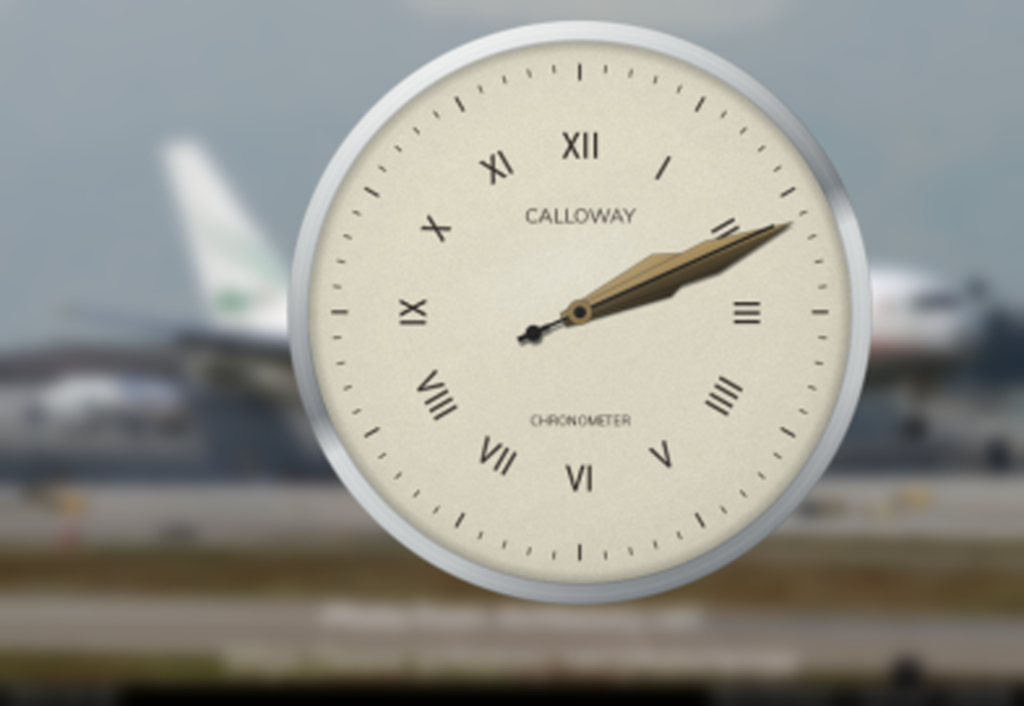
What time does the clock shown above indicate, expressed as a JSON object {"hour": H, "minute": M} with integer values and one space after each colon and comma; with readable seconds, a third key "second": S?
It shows {"hour": 2, "minute": 11, "second": 11}
